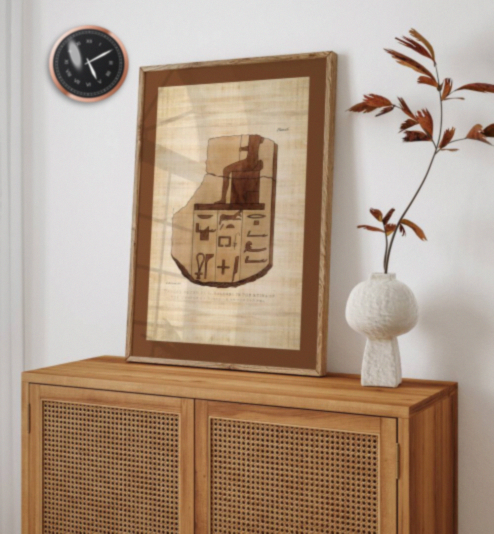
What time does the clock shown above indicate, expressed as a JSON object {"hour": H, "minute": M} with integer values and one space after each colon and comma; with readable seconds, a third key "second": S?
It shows {"hour": 5, "minute": 10}
